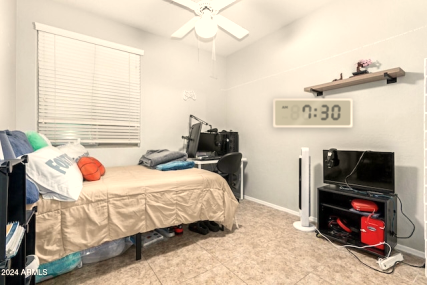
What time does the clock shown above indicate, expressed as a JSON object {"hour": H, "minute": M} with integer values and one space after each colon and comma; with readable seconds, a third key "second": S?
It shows {"hour": 7, "minute": 30}
